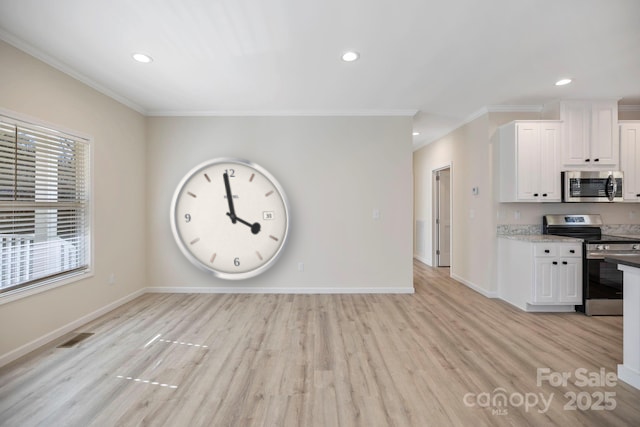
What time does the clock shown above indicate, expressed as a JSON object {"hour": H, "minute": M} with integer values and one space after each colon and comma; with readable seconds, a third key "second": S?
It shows {"hour": 3, "minute": 59}
